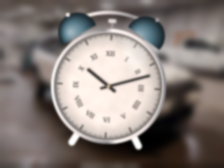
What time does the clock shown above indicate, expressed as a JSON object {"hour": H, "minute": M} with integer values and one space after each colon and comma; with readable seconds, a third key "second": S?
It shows {"hour": 10, "minute": 12}
